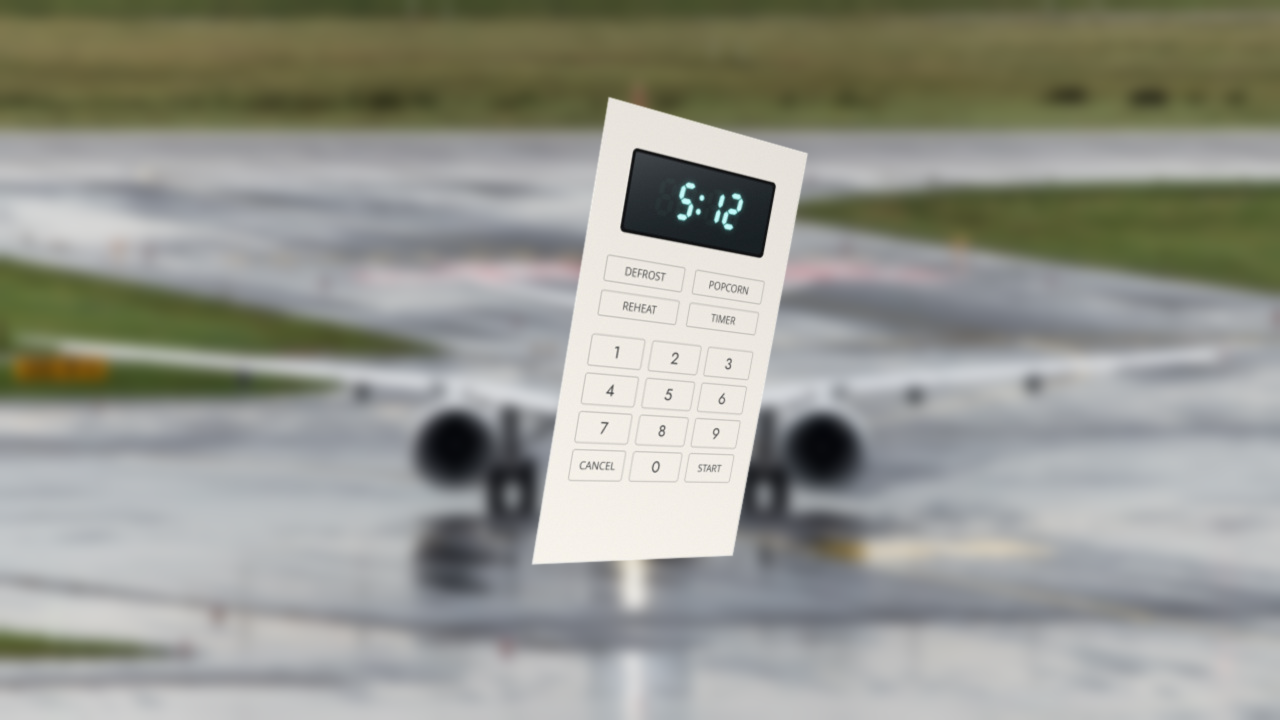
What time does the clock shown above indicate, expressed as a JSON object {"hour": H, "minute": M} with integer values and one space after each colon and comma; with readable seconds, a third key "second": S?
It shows {"hour": 5, "minute": 12}
